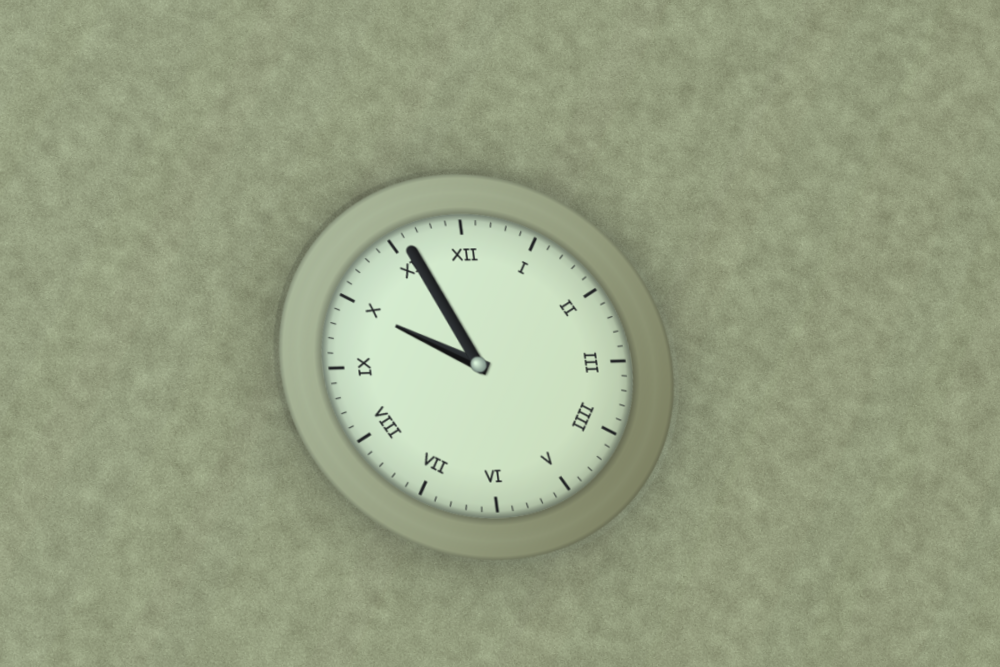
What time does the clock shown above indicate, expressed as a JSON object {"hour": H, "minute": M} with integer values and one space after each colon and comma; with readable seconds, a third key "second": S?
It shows {"hour": 9, "minute": 56}
